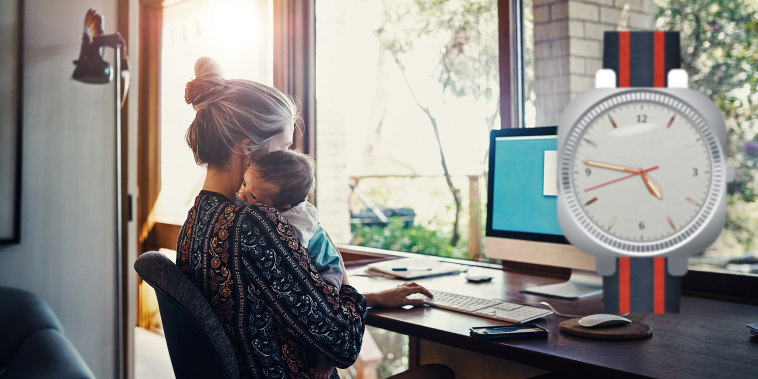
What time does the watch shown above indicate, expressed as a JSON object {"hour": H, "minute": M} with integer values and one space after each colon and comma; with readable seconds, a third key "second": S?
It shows {"hour": 4, "minute": 46, "second": 42}
